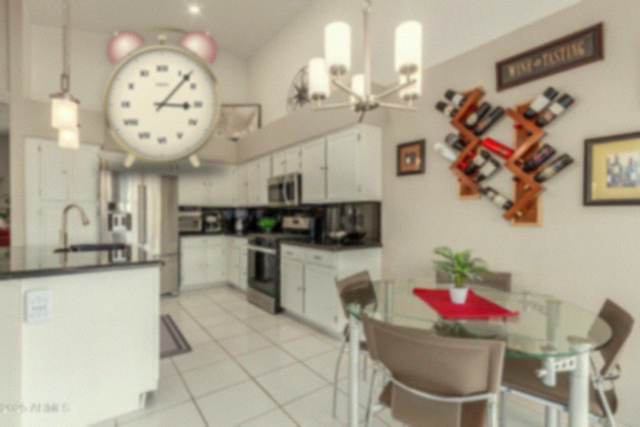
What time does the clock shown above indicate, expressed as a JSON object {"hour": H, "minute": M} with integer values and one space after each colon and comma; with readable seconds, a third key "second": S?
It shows {"hour": 3, "minute": 7}
